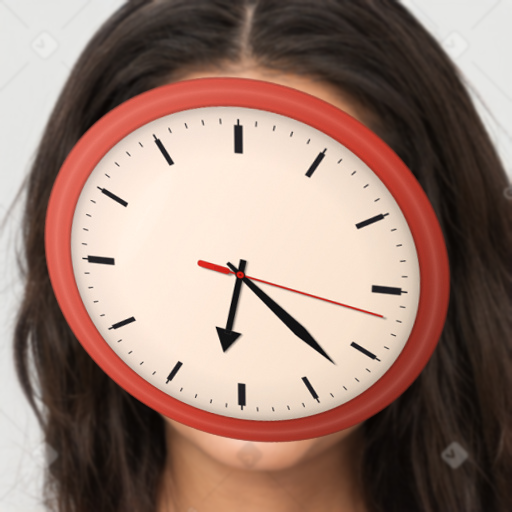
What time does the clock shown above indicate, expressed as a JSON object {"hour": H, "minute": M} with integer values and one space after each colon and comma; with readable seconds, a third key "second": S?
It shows {"hour": 6, "minute": 22, "second": 17}
